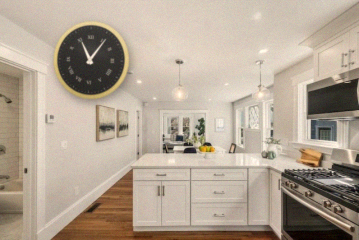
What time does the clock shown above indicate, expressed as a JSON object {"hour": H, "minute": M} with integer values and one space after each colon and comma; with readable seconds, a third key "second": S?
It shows {"hour": 11, "minute": 6}
